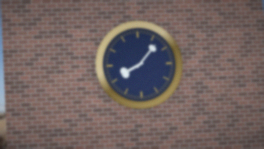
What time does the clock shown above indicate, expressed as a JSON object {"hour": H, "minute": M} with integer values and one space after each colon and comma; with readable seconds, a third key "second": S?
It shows {"hour": 8, "minute": 7}
